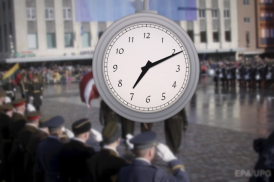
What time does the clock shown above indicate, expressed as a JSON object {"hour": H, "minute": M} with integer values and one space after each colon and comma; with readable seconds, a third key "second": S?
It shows {"hour": 7, "minute": 11}
